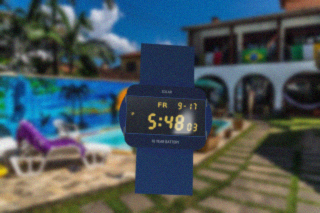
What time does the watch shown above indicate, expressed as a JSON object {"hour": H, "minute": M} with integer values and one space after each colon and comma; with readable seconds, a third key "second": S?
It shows {"hour": 5, "minute": 48}
